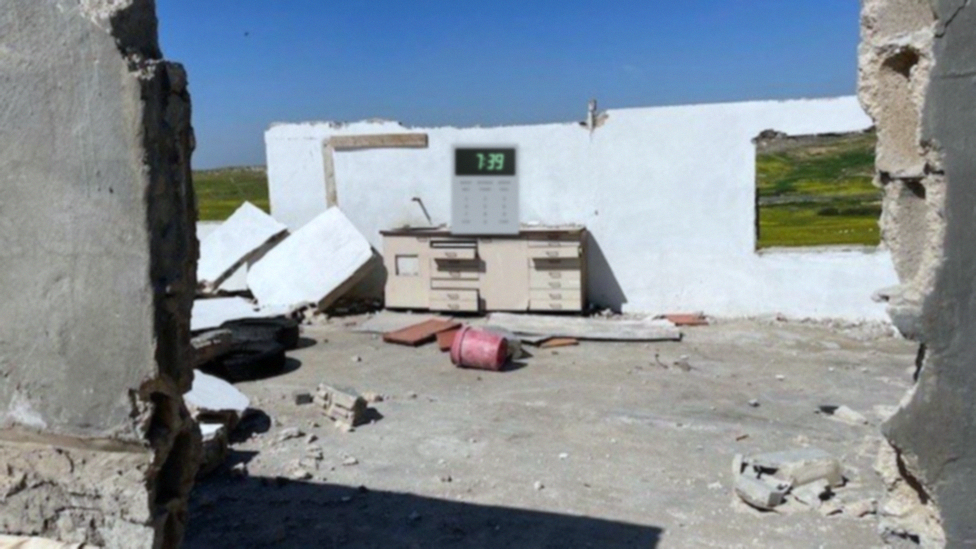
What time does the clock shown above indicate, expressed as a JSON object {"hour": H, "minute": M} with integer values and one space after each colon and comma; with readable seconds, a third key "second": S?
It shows {"hour": 7, "minute": 39}
